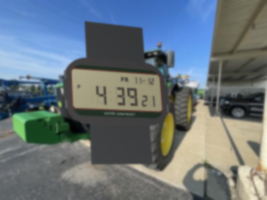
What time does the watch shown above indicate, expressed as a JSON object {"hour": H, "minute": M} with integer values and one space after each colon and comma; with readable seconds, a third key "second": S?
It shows {"hour": 4, "minute": 39, "second": 21}
